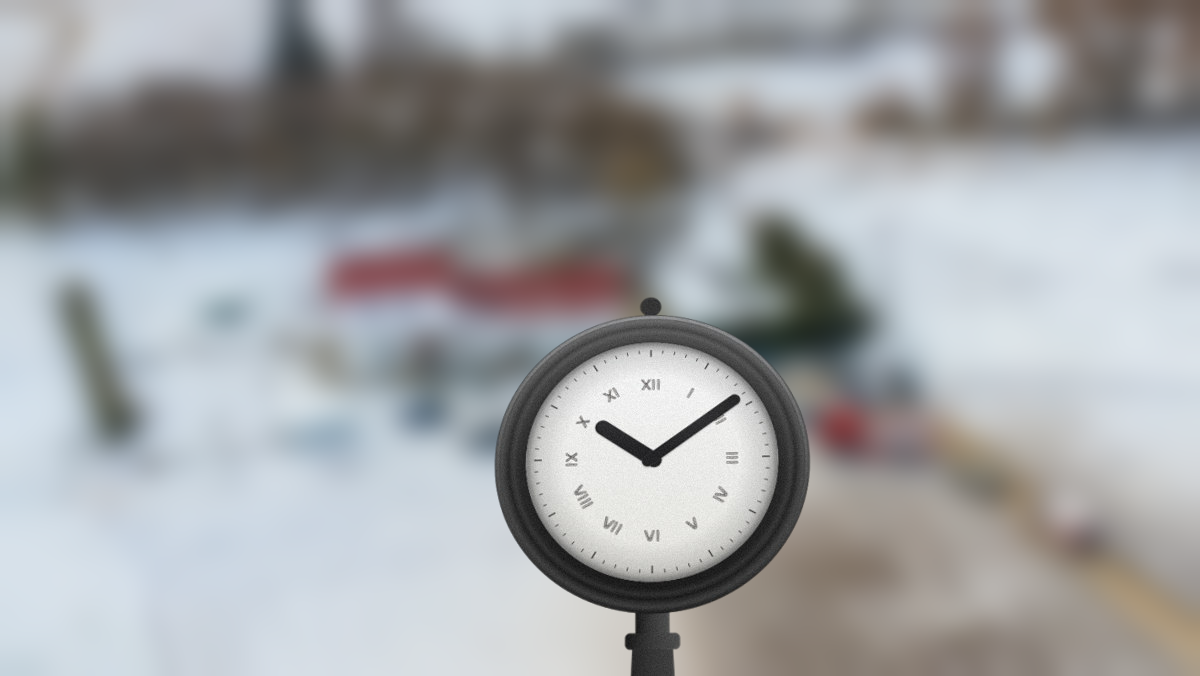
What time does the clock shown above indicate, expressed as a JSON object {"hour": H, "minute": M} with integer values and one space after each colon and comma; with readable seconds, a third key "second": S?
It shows {"hour": 10, "minute": 9}
